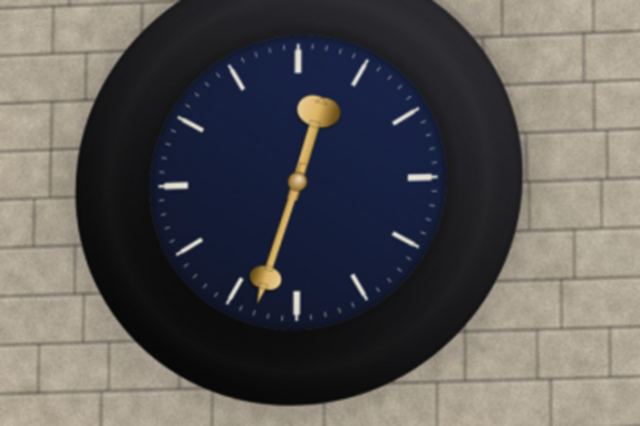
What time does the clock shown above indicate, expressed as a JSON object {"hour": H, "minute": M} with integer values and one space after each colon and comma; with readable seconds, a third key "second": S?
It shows {"hour": 12, "minute": 33}
